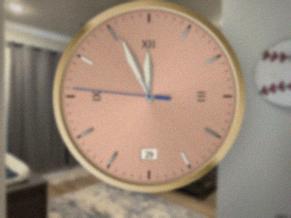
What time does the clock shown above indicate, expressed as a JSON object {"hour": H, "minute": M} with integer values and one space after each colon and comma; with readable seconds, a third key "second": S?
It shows {"hour": 11, "minute": 55, "second": 46}
